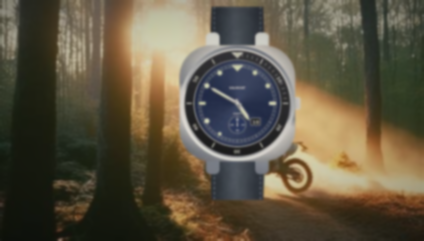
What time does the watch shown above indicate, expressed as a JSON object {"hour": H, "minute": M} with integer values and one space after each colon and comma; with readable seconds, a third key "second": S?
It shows {"hour": 4, "minute": 50}
